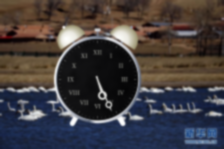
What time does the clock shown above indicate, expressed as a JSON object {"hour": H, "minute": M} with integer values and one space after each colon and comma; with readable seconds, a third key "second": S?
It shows {"hour": 5, "minute": 26}
